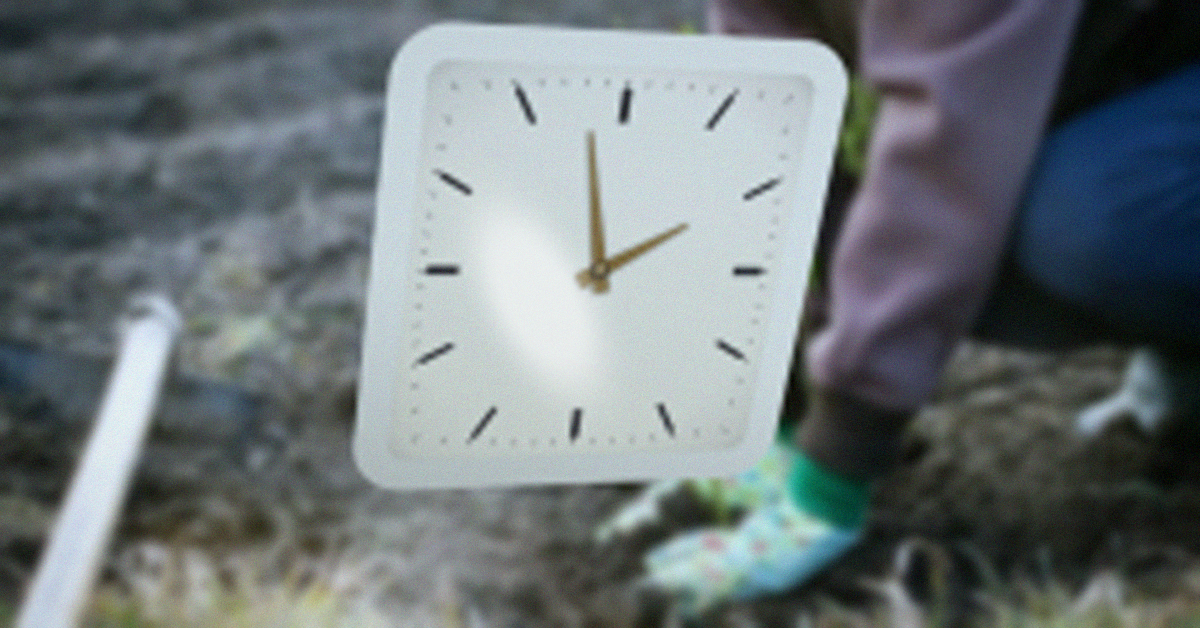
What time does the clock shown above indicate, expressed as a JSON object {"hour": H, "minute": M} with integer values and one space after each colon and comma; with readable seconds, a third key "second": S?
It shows {"hour": 1, "minute": 58}
